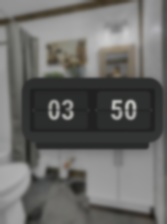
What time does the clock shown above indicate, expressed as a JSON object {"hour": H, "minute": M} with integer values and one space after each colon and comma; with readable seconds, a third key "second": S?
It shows {"hour": 3, "minute": 50}
